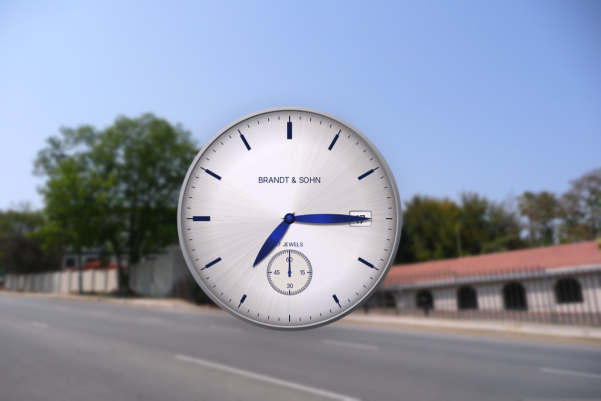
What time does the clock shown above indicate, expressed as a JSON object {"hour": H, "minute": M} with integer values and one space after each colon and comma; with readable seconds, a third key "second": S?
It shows {"hour": 7, "minute": 15}
